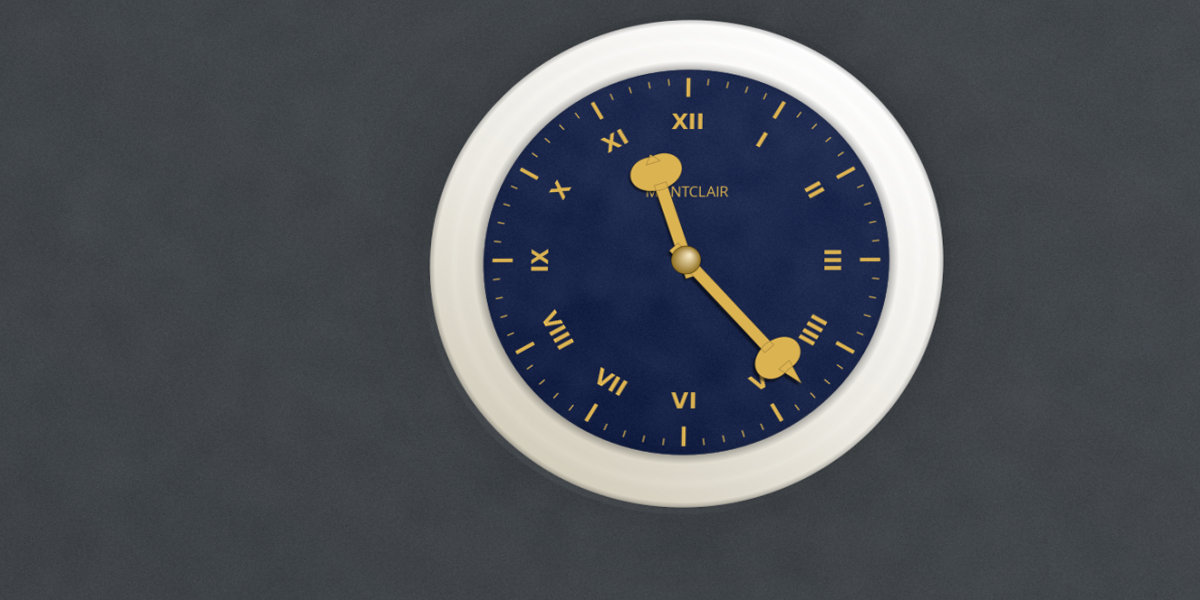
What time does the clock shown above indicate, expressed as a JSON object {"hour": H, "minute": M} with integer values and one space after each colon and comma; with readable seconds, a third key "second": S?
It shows {"hour": 11, "minute": 23}
